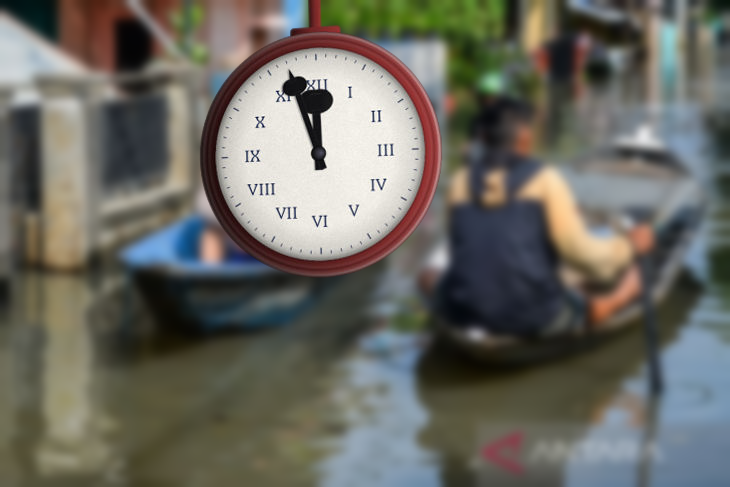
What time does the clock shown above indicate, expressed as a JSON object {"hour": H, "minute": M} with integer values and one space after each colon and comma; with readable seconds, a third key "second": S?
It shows {"hour": 11, "minute": 57}
